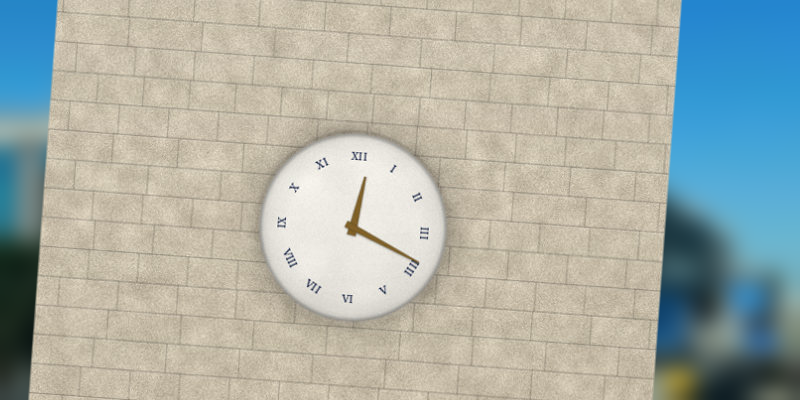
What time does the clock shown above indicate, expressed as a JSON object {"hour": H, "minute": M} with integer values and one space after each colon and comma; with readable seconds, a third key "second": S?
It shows {"hour": 12, "minute": 19}
